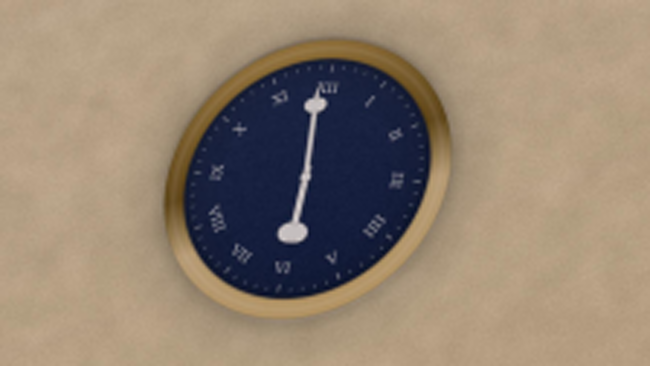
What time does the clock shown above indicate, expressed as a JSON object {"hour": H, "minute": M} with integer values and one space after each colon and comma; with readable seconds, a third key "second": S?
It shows {"hour": 5, "minute": 59}
